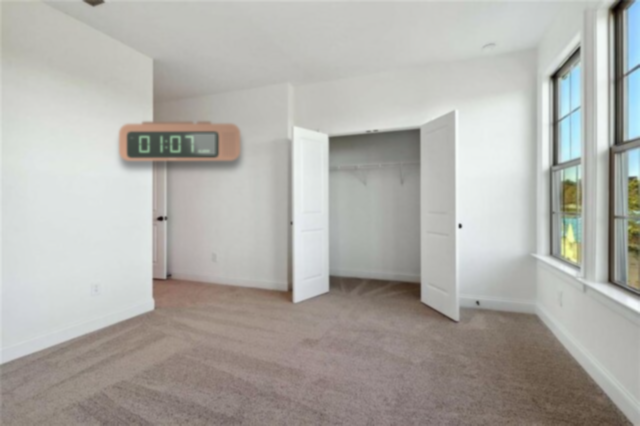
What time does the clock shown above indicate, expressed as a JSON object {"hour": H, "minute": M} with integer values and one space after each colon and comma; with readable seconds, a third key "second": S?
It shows {"hour": 1, "minute": 7}
